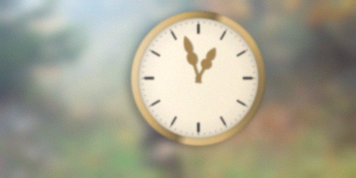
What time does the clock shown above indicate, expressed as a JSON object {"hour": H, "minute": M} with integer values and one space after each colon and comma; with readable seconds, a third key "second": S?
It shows {"hour": 12, "minute": 57}
